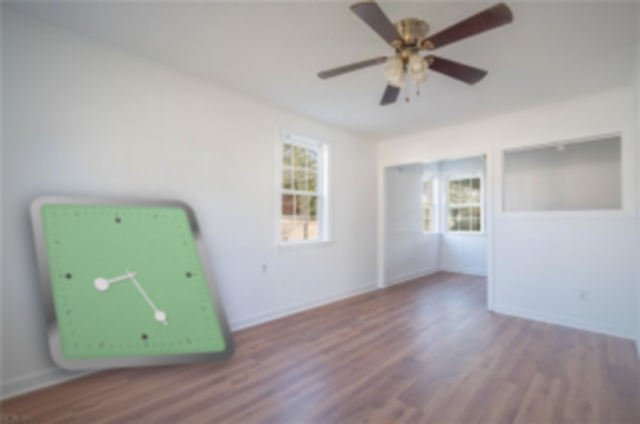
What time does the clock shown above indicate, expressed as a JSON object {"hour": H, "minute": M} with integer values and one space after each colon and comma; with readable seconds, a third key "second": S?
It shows {"hour": 8, "minute": 26}
